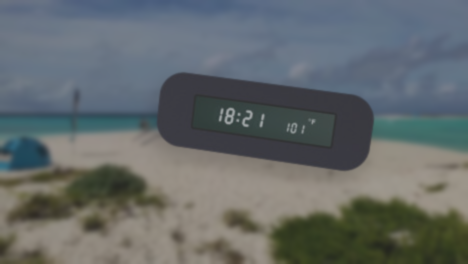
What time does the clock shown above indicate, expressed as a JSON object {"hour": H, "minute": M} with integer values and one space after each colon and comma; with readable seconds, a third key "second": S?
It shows {"hour": 18, "minute": 21}
